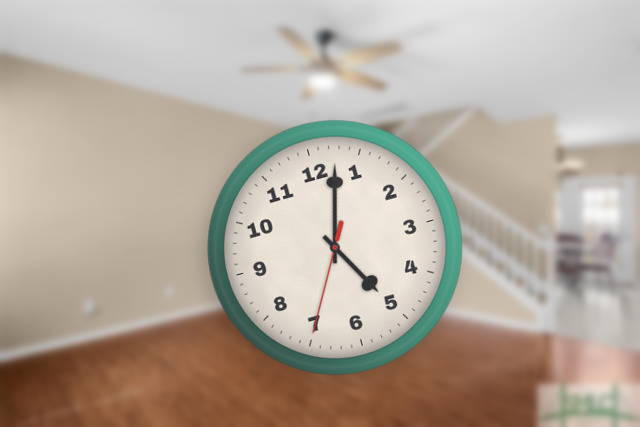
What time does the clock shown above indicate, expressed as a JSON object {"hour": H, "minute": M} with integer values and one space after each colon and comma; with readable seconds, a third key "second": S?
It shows {"hour": 5, "minute": 2, "second": 35}
